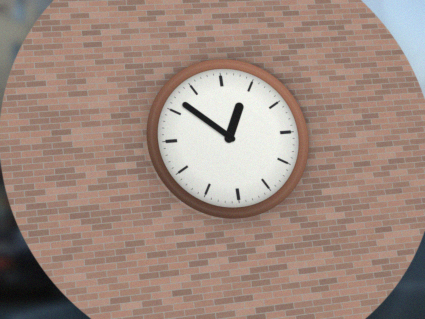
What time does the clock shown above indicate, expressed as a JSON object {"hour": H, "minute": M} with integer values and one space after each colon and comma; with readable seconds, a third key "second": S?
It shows {"hour": 12, "minute": 52}
